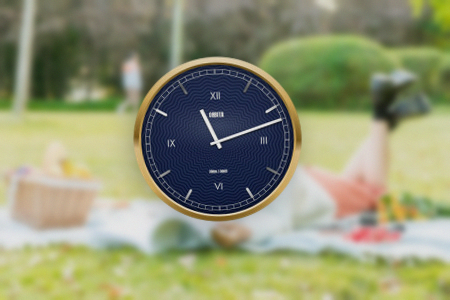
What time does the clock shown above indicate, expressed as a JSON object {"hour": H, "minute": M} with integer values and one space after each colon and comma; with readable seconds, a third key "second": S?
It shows {"hour": 11, "minute": 12}
